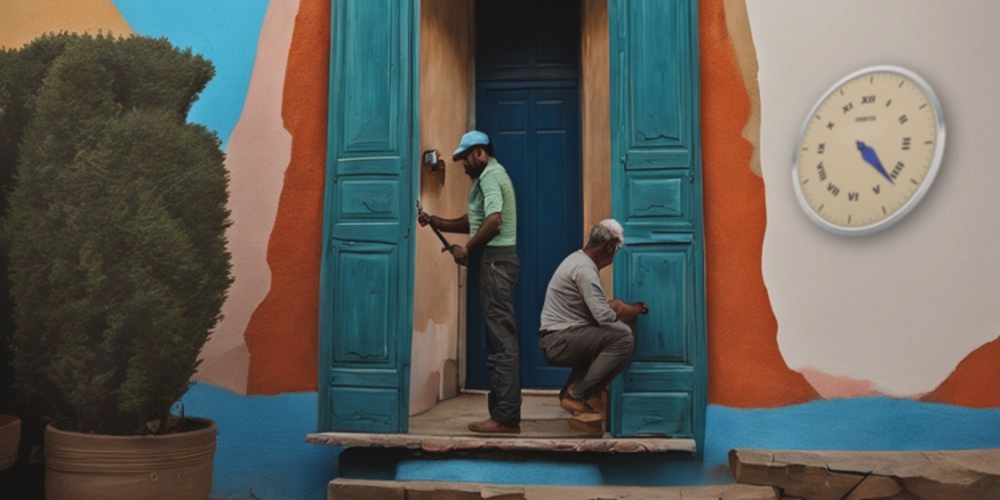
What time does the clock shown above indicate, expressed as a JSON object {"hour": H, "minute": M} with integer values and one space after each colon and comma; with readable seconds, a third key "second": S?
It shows {"hour": 4, "minute": 22}
